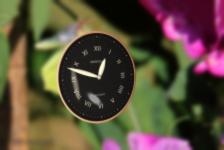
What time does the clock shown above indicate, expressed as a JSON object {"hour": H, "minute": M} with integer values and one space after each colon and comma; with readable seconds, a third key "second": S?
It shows {"hour": 12, "minute": 48}
